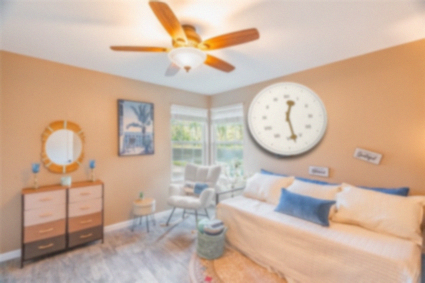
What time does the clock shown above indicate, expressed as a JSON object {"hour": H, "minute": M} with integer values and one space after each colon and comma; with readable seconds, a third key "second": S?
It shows {"hour": 12, "minute": 28}
